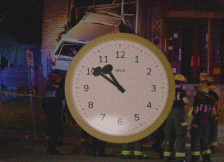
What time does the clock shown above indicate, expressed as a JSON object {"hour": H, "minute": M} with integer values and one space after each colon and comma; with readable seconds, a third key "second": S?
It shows {"hour": 10, "minute": 51}
